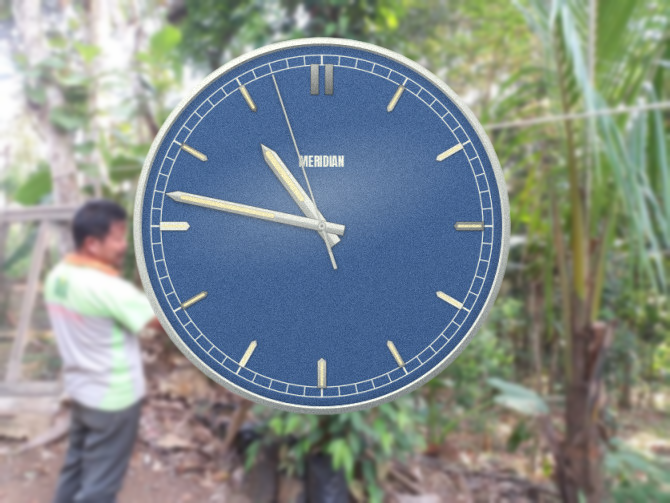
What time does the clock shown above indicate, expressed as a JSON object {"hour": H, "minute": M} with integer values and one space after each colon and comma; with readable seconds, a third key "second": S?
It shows {"hour": 10, "minute": 46, "second": 57}
